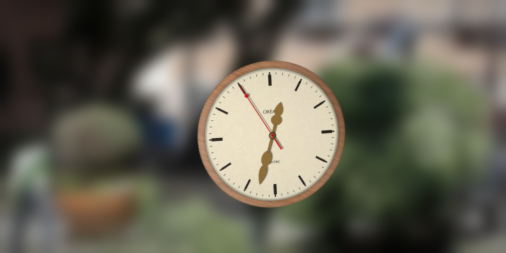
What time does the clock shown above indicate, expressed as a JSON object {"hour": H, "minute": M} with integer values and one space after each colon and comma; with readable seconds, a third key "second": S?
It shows {"hour": 12, "minute": 32, "second": 55}
